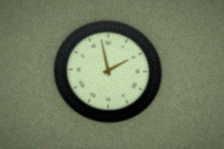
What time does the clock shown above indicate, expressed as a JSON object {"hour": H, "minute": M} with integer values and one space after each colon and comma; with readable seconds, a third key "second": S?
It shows {"hour": 1, "minute": 58}
